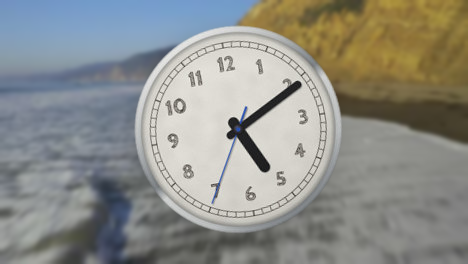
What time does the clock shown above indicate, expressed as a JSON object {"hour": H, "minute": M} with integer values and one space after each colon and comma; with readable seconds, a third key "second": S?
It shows {"hour": 5, "minute": 10, "second": 35}
